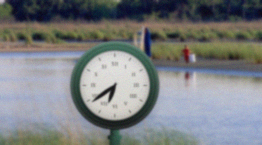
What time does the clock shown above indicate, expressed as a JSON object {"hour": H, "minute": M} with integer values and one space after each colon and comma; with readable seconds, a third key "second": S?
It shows {"hour": 6, "minute": 39}
